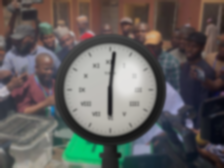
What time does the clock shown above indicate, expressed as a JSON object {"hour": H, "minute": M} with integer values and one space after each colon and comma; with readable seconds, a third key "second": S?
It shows {"hour": 6, "minute": 1}
